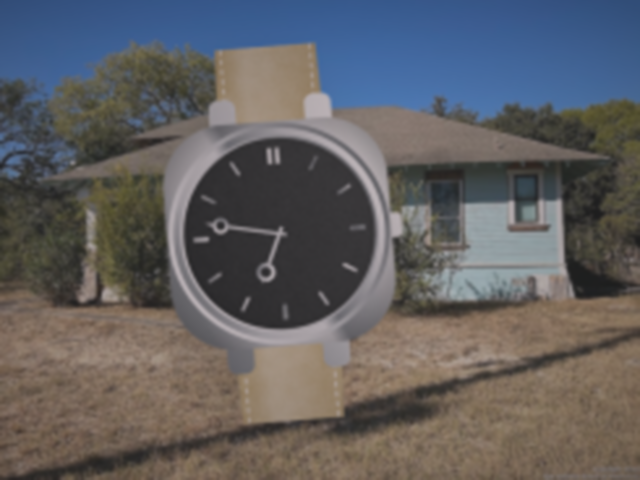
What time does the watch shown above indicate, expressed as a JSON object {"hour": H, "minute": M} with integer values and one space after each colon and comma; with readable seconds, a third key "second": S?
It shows {"hour": 6, "minute": 47}
